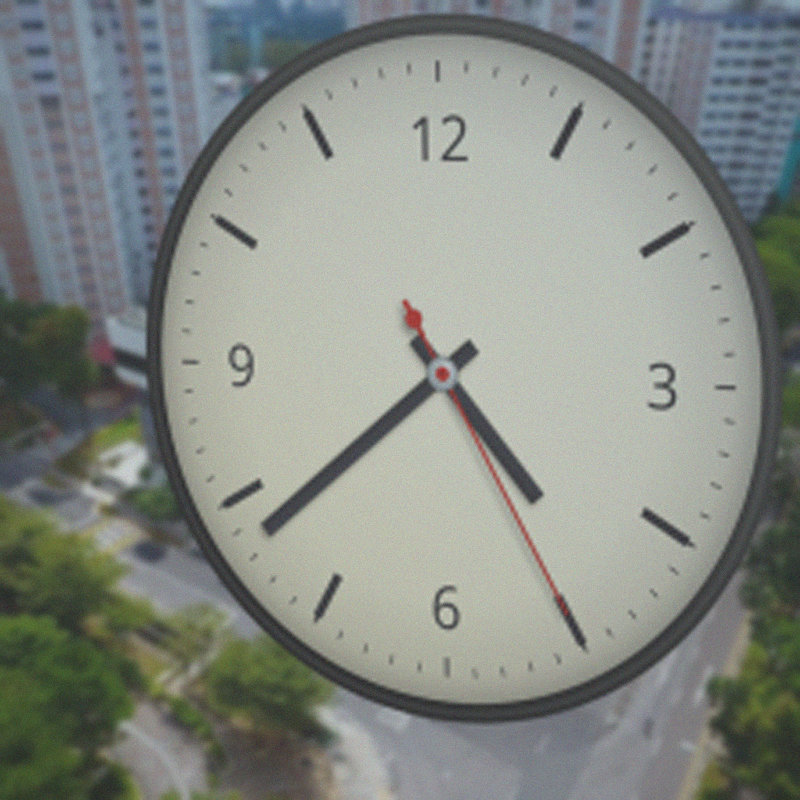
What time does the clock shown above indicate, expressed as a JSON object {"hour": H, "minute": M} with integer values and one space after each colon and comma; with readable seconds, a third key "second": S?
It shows {"hour": 4, "minute": 38, "second": 25}
